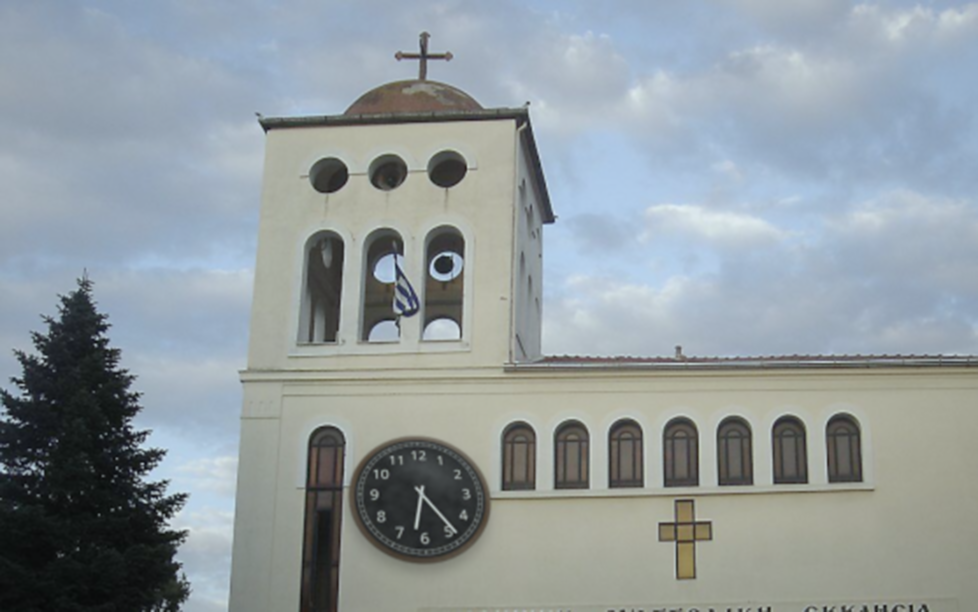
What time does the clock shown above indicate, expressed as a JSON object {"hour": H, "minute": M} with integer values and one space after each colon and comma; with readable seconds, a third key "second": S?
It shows {"hour": 6, "minute": 24}
